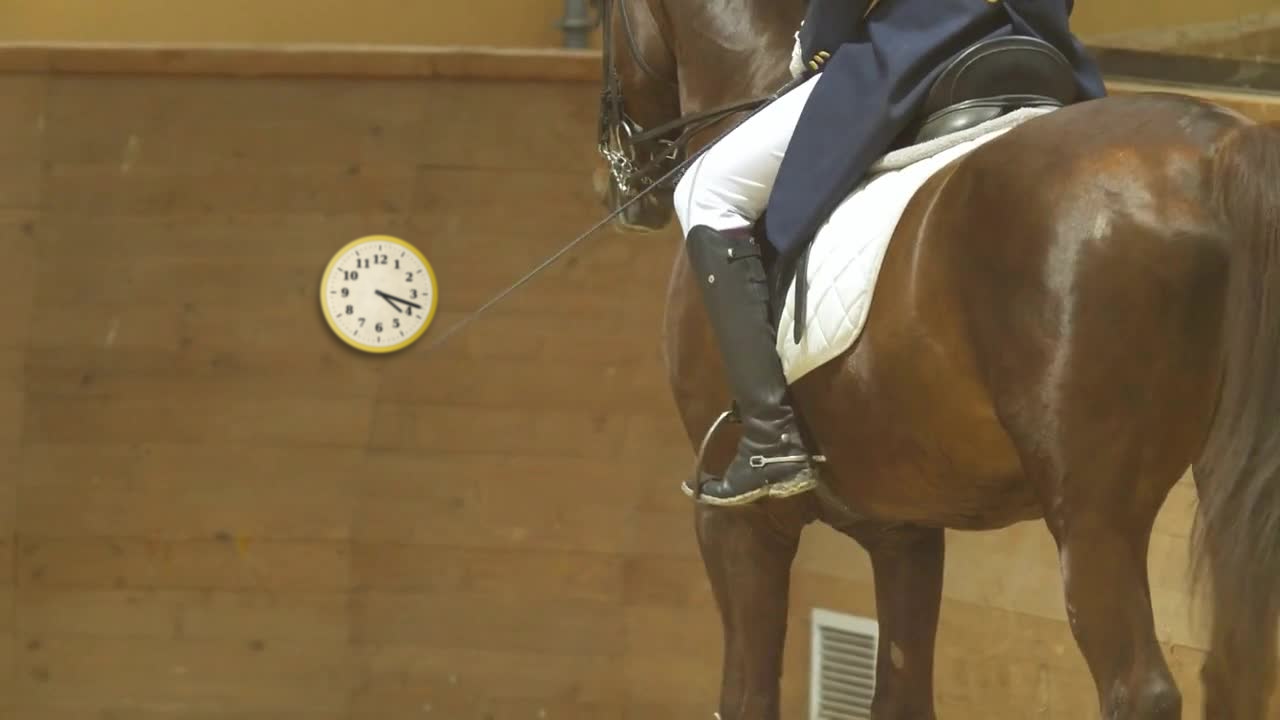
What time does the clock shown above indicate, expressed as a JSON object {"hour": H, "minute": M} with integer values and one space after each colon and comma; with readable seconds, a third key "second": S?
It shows {"hour": 4, "minute": 18}
